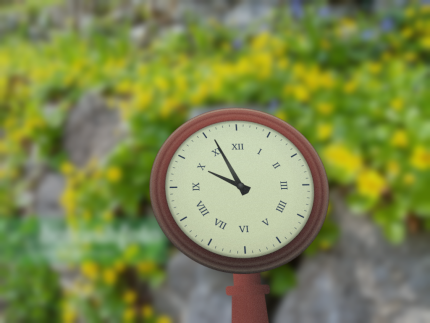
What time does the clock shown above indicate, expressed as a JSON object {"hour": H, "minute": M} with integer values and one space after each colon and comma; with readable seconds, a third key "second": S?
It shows {"hour": 9, "minute": 56}
